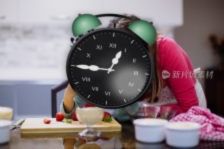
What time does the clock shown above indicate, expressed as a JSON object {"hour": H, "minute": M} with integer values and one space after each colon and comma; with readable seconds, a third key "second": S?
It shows {"hour": 12, "minute": 45}
